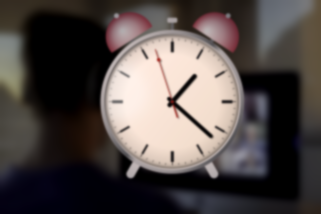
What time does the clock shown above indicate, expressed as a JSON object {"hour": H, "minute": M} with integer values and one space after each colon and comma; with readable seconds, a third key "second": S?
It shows {"hour": 1, "minute": 21, "second": 57}
